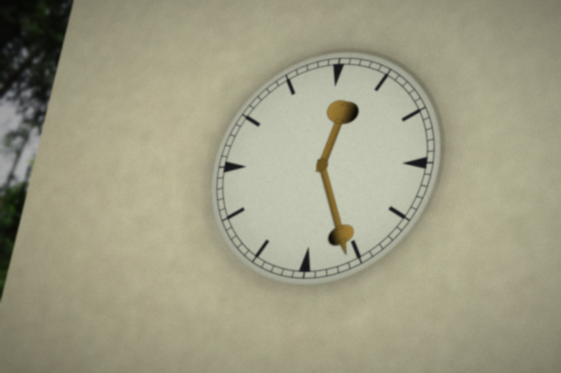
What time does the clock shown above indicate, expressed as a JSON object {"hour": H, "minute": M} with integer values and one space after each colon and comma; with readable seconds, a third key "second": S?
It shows {"hour": 12, "minute": 26}
